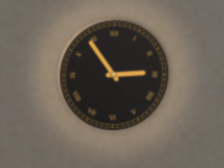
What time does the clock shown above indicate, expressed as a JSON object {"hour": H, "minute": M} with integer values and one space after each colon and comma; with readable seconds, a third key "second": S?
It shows {"hour": 2, "minute": 54}
